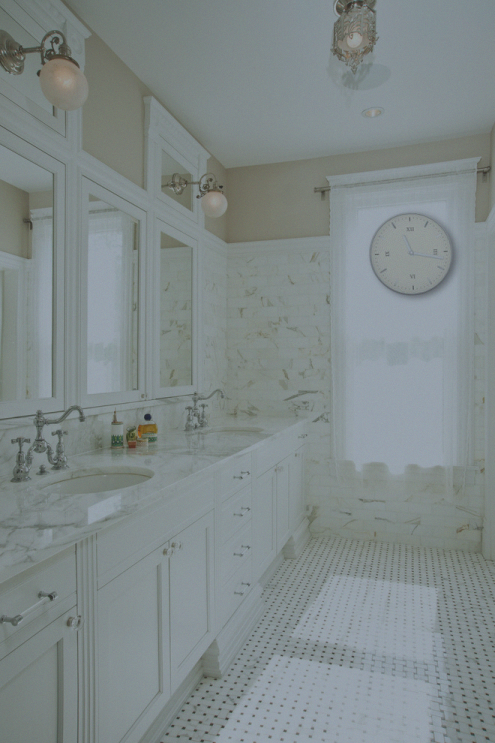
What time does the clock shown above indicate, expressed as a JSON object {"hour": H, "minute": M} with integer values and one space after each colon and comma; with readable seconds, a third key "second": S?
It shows {"hour": 11, "minute": 17}
